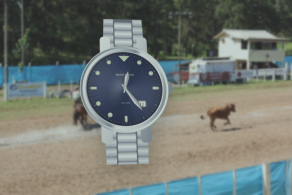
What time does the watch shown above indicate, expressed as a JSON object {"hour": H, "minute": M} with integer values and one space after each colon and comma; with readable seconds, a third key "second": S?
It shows {"hour": 12, "minute": 24}
